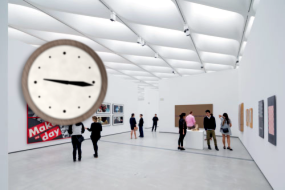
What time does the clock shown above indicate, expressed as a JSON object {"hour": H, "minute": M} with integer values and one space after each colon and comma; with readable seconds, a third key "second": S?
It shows {"hour": 9, "minute": 16}
